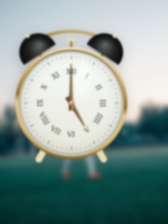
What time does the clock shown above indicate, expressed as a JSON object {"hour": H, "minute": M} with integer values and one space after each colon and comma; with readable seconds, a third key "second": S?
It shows {"hour": 5, "minute": 0}
